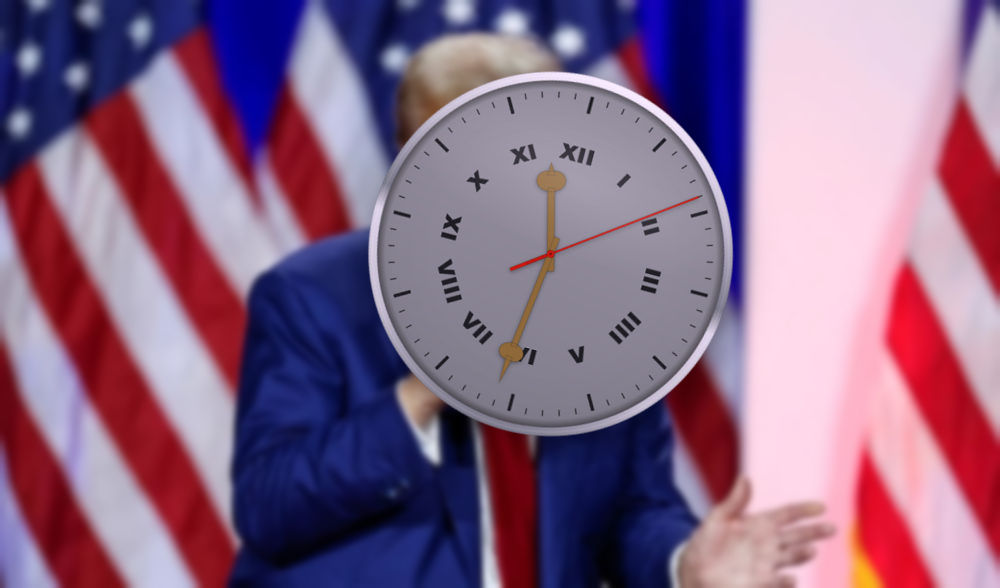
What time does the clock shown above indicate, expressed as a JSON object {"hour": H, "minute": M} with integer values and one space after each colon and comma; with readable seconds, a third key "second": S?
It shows {"hour": 11, "minute": 31, "second": 9}
